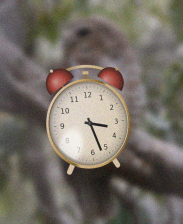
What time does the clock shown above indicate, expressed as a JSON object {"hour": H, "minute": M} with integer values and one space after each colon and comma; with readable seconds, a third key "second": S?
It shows {"hour": 3, "minute": 27}
